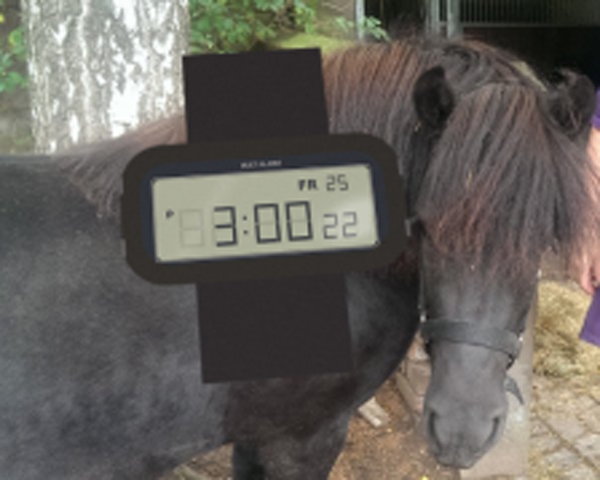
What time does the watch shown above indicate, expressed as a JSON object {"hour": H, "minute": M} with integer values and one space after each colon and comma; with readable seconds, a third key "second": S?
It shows {"hour": 3, "minute": 0, "second": 22}
